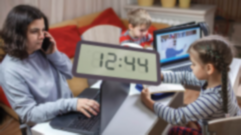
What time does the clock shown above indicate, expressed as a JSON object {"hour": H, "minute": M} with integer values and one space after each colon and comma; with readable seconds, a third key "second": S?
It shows {"hour": 12, "minute": 44}
